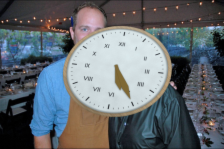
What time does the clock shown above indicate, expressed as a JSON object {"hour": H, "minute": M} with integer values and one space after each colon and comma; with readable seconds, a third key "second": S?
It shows {"hour": 5, "minute": 25}
